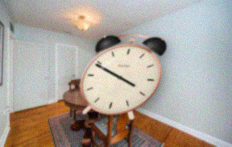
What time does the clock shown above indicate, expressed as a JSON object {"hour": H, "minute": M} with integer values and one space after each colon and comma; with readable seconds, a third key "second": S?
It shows {"hour": 3, "minute": 49}
